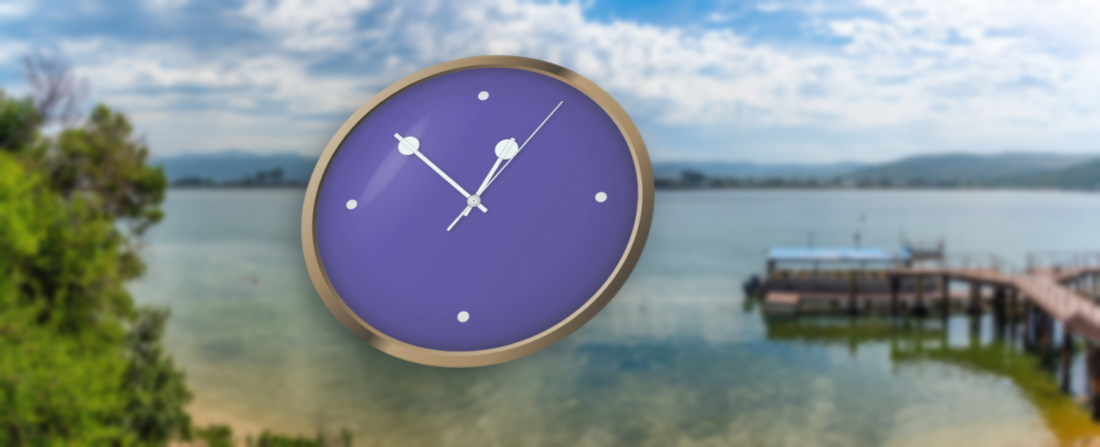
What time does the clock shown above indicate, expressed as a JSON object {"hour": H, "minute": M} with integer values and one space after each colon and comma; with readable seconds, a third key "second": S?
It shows {"hour": 12, "minute": 52, "second": 6}
